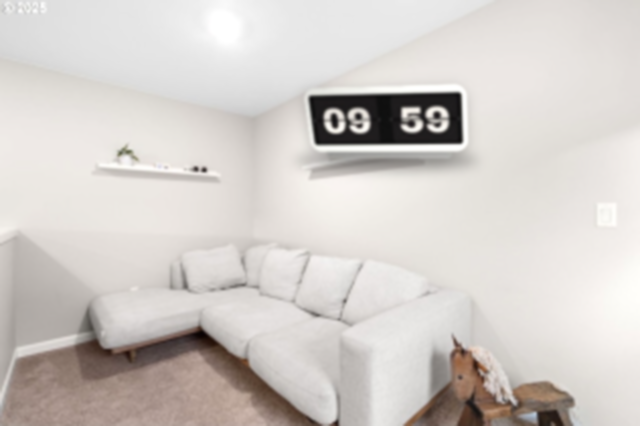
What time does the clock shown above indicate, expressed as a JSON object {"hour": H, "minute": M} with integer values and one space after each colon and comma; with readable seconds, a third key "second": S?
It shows {"hour": 9, "minute": 59}
